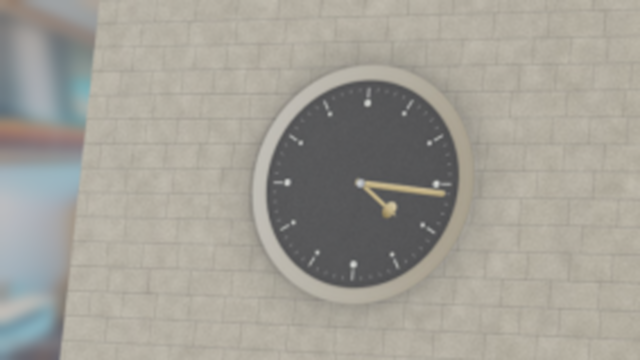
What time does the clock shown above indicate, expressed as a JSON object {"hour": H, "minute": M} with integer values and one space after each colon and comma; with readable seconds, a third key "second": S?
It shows {"hour": 4, "minute": 16}
